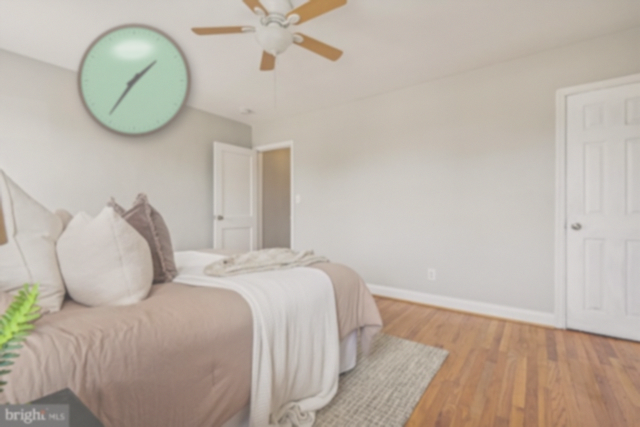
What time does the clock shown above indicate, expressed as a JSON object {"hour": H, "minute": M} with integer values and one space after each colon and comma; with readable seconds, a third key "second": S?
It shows {"hour": 1, "minute": 36}
